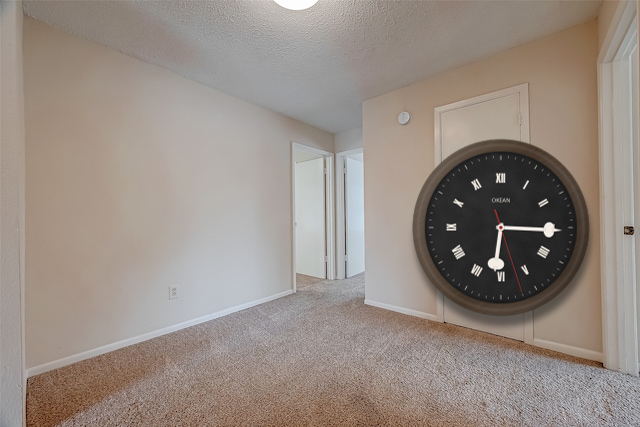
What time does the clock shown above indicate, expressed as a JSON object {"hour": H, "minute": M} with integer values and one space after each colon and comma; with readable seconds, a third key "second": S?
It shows {"hour": 6, "minute": 15, "second": 27}
